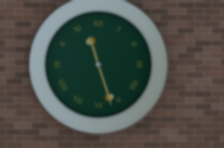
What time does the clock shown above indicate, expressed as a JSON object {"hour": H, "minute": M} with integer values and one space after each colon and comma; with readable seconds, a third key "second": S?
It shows {"hour": 11, "minute": 27}
